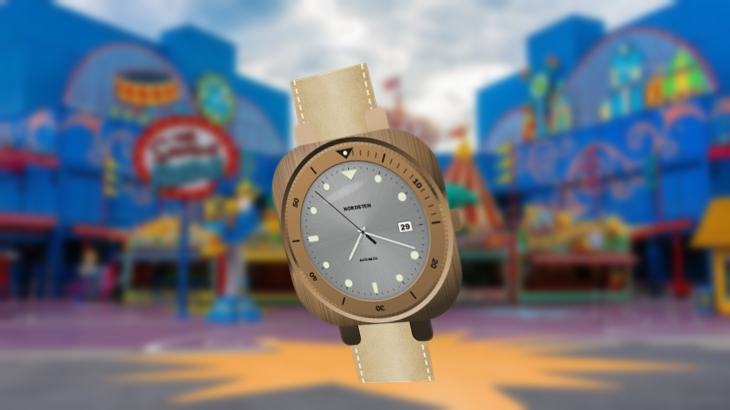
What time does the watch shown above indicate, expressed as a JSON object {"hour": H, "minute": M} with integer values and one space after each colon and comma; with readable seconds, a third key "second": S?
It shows {"hour": 7, "minute": 18, "second": 53}
